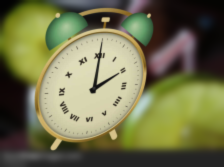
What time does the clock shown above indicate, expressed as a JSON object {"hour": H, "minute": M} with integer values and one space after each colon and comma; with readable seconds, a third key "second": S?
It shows {"hour": 2, "minute": 0}
